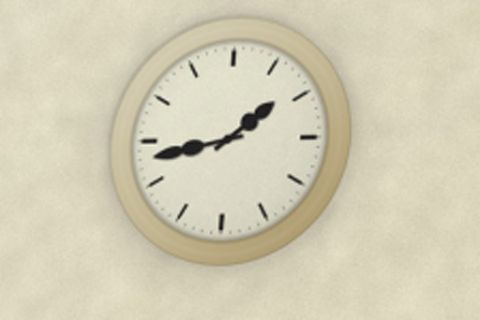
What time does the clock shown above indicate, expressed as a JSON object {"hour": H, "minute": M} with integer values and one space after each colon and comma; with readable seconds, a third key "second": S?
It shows {"hour": 1, "minute": 43}
